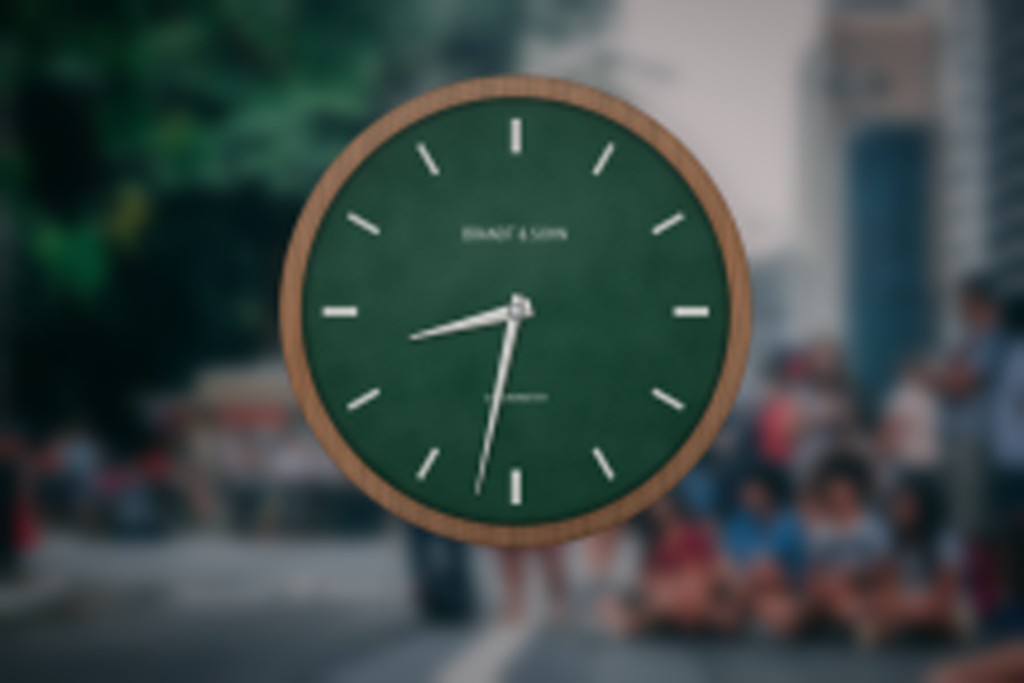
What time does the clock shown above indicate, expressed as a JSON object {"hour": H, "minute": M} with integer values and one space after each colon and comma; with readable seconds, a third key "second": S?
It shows {"hour": 8, "minute": 32}
